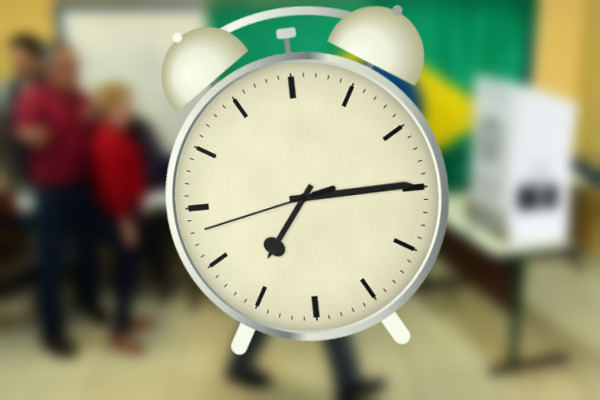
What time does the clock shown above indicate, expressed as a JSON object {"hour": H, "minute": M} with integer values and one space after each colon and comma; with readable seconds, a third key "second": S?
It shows {"hour": 7, "minute": 14, "second": 43}
